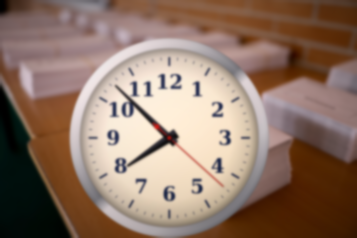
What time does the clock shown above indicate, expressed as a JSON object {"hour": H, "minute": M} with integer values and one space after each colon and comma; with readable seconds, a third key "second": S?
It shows {"hour": 7, "minute": 52, "second": 22}
